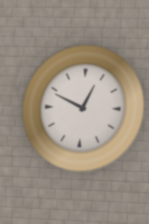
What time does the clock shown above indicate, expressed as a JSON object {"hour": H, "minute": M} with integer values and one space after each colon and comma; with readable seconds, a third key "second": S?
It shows {"hour": 12, "minute": 49}
